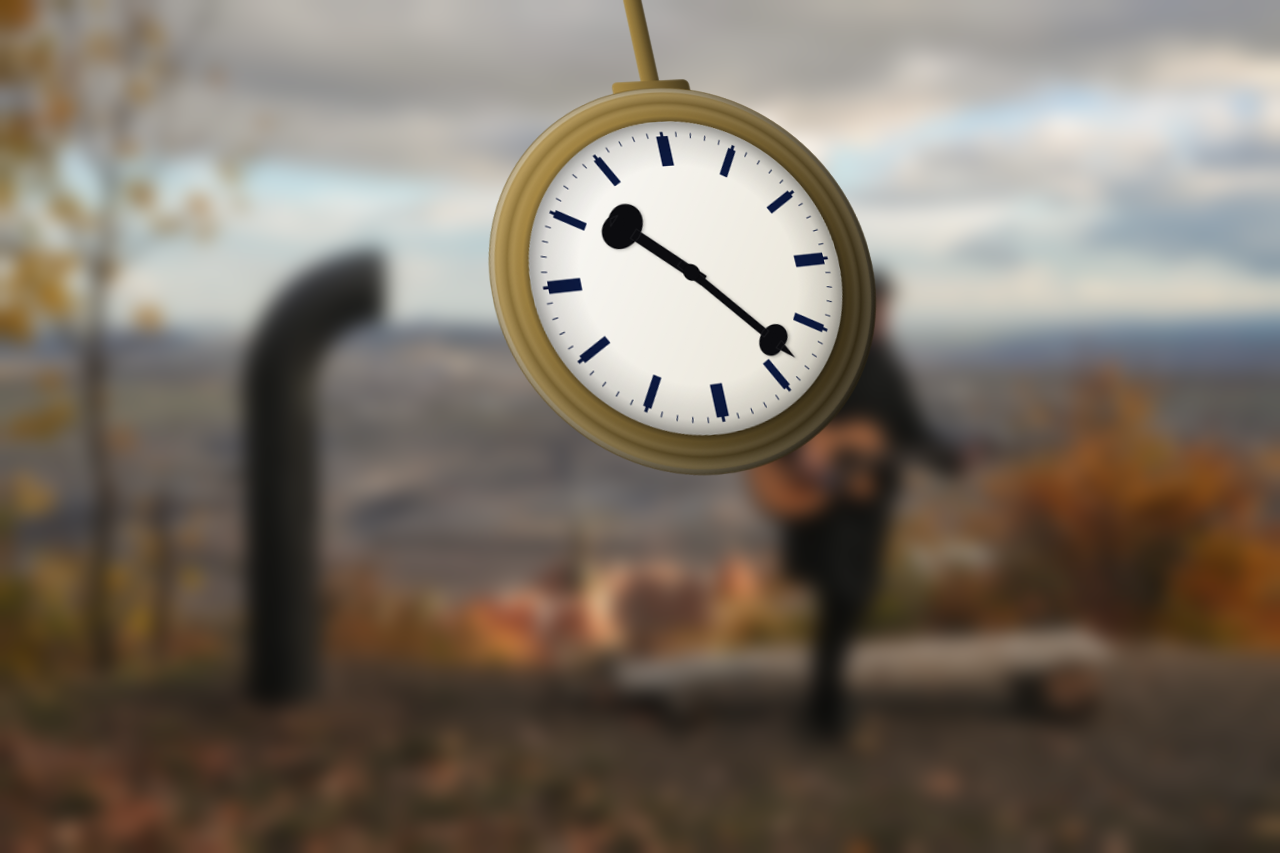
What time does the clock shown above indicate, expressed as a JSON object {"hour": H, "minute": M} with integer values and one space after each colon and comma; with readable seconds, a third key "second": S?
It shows {"hour": 10, "minute": 23}
